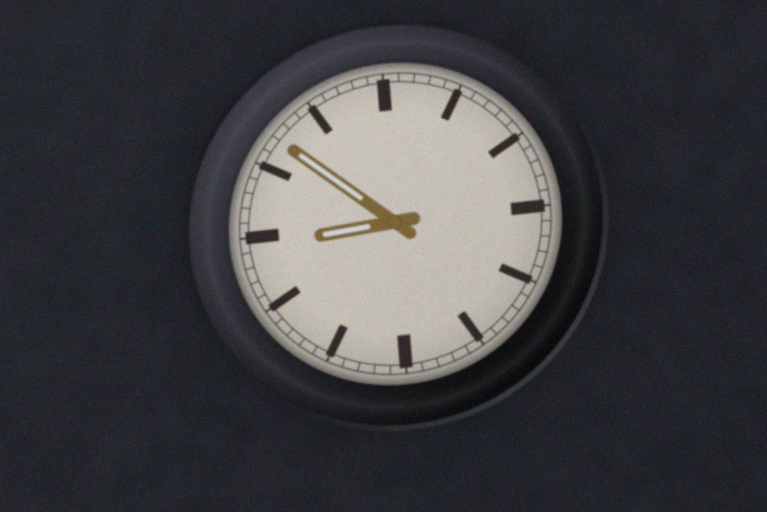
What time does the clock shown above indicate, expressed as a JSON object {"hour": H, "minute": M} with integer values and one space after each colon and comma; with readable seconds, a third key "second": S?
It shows {"hour": 8, "minute": 52}
